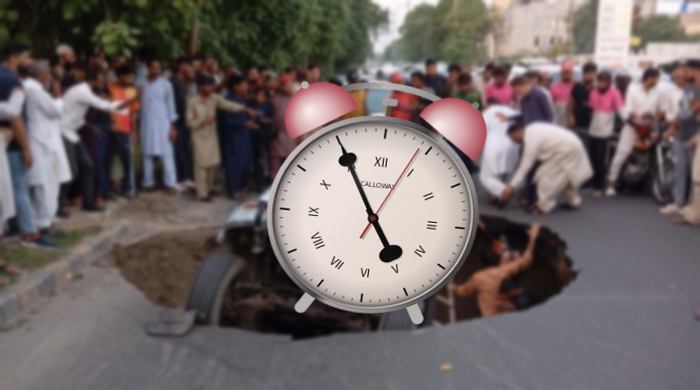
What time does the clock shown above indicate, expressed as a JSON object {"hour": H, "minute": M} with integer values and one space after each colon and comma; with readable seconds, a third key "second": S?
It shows {"hour": 4, "minute": 55, "second": 4}
